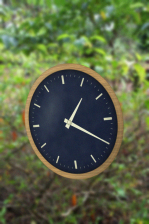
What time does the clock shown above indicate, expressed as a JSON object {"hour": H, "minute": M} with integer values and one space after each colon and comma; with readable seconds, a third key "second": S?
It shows {"hour": 1, "minute": 20}
